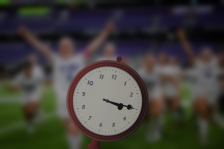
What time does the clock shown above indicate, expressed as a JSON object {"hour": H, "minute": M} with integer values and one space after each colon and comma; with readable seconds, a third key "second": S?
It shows {"hour": 3, "minute": 15}
